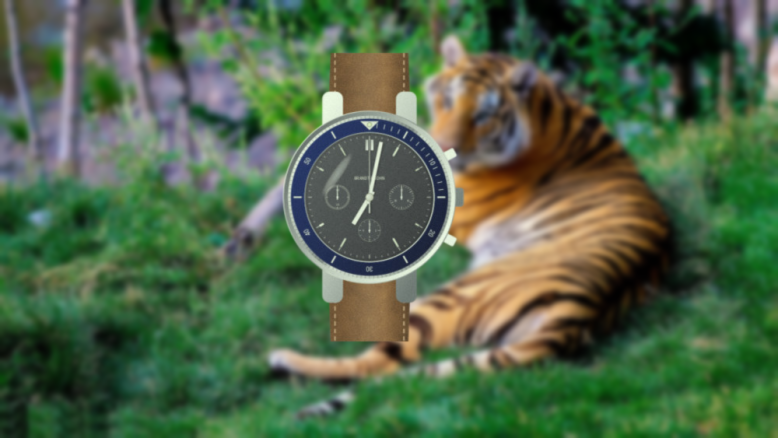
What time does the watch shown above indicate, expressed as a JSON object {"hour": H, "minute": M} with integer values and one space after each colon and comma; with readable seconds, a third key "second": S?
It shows {"hour": 7, "minute": 2}
